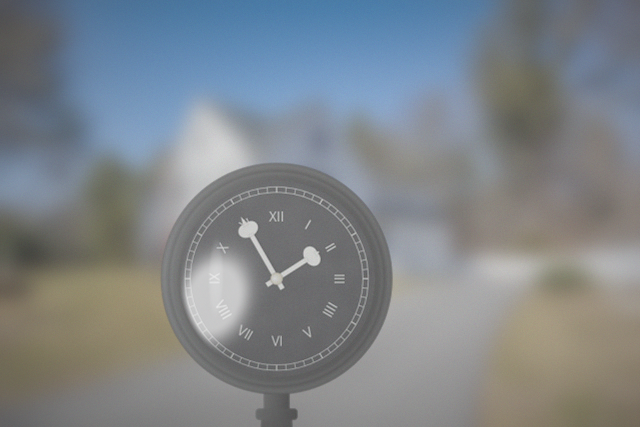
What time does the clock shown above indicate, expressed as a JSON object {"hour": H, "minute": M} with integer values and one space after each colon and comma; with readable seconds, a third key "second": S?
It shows {"hour": 1, "minute": 55}
